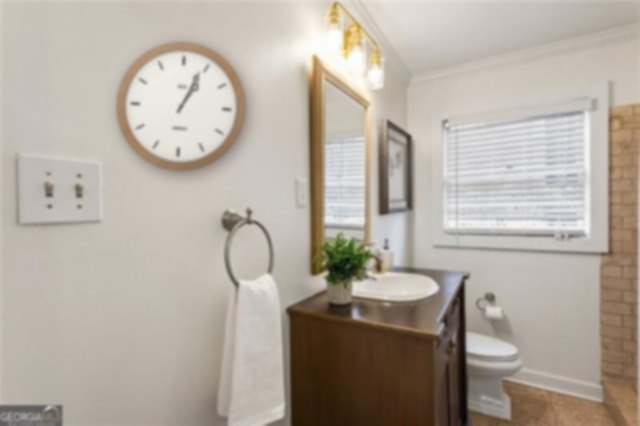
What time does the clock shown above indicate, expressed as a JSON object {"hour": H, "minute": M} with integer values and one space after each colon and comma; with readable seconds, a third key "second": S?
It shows {"hour": 1, "minute": 4}
